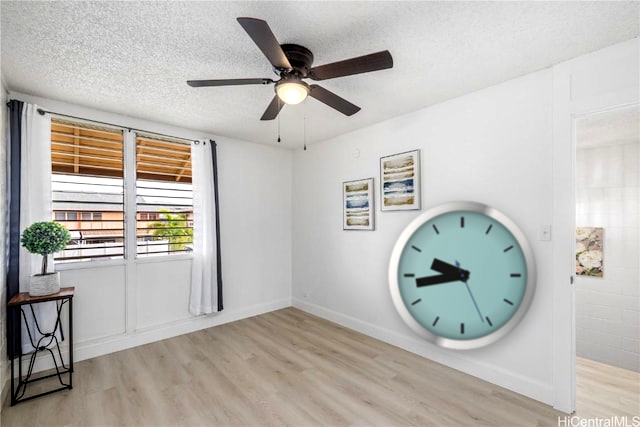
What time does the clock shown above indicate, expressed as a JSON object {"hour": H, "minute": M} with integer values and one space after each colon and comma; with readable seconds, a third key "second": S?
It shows {"hour": 9, "minute": 43, "second": 26}
